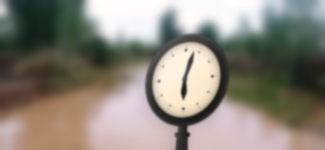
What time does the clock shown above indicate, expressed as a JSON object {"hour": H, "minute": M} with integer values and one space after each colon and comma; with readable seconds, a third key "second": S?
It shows {"hour": 6, "minute": 3}
